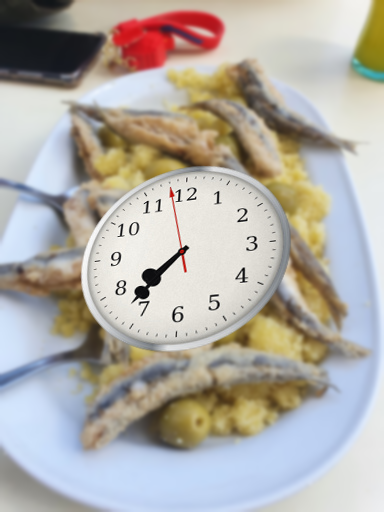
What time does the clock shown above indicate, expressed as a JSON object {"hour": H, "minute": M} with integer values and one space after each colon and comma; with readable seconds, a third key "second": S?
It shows {"hour": 7, "minute": 36, "second": 58}
